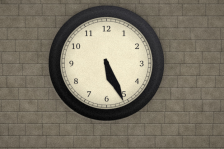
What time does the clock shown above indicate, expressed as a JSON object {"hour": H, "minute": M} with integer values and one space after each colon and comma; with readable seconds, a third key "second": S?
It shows {"hour": 5, "minute": 26}
